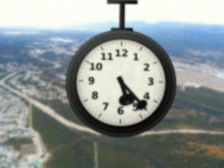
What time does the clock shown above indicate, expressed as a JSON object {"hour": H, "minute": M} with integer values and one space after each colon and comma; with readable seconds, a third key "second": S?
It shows {"hour": 5, "minute": 23}
